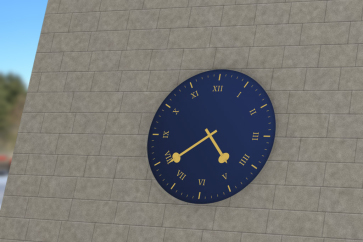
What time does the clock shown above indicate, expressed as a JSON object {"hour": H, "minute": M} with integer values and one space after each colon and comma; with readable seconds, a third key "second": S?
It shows {"hour": 4, "minute": 39}
